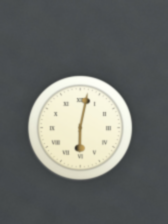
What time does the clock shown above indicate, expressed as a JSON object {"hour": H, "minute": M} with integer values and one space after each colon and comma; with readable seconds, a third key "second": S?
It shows {"hour": 6, "minute": 2}
